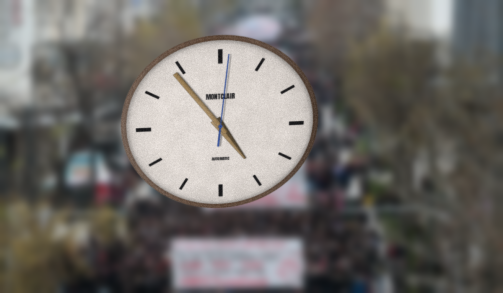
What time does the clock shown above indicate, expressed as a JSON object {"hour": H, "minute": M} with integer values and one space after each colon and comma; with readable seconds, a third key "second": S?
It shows {"hour": 4, "minute": 54, "second": 1}
